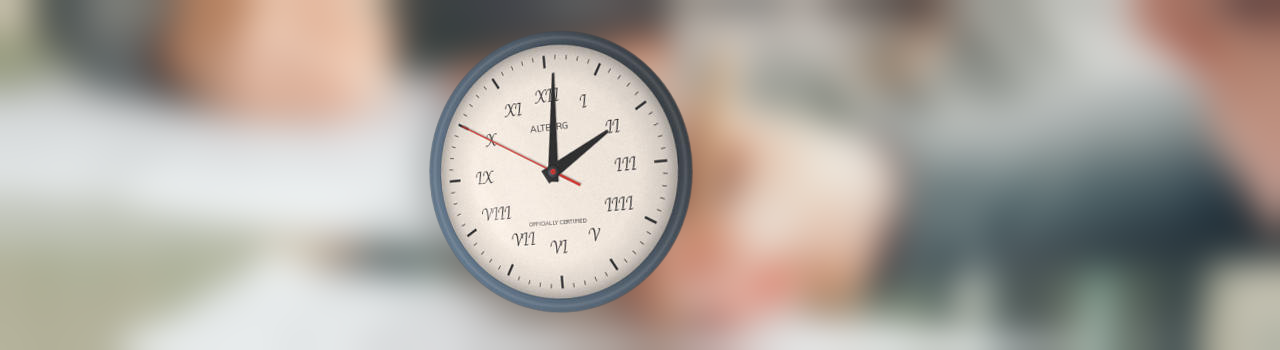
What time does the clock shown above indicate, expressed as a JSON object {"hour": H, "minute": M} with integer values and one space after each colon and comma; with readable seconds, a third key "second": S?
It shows {"hour": 2, "minute": 0, "second": 50}
